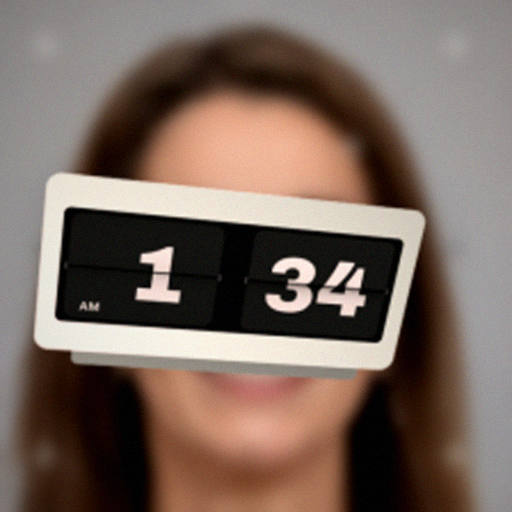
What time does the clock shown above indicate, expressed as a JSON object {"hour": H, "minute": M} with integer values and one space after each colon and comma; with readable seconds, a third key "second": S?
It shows {"hour": 1, "minute": 34}
